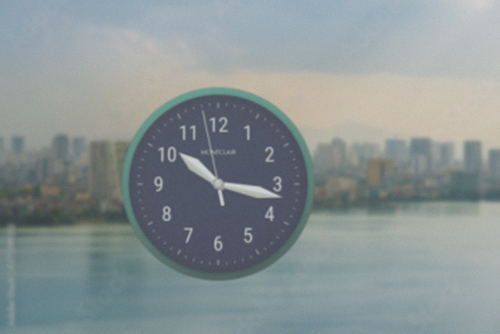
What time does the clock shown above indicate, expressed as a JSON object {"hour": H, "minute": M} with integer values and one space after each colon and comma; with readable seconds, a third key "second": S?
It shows {"hour": 10, "minute": 16, "second": 58}
